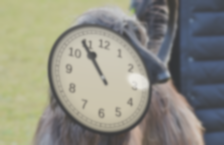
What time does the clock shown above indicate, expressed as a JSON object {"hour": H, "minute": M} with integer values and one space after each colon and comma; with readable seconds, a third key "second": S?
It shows {"hour": 10, "minute": 54}
